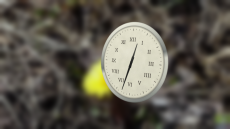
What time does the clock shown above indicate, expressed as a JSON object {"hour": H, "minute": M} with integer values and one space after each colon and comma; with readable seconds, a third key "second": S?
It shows {"hour": 12, "minute": 33}
